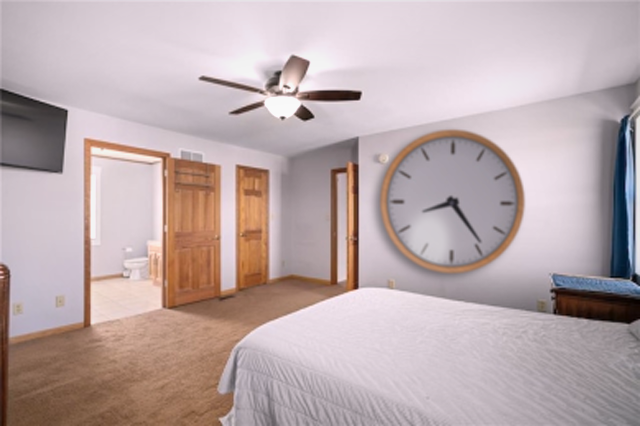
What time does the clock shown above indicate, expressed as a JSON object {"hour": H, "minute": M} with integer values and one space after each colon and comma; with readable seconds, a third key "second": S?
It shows {"hour": 8, "minute": 24}
